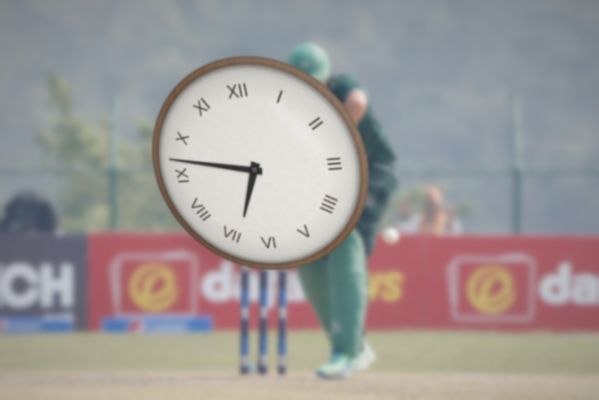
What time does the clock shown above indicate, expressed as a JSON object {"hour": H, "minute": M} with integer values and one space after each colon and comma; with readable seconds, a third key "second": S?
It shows {"hour": 6, "minute": 47}
